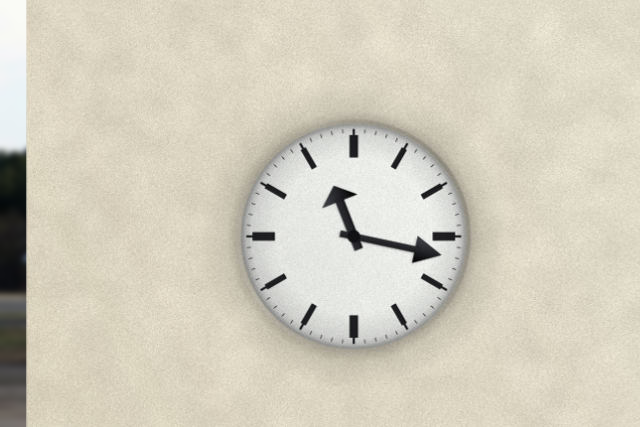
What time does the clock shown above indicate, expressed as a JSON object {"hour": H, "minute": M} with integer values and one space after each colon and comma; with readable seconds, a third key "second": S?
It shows {"hour": 11, "minute": 17}
